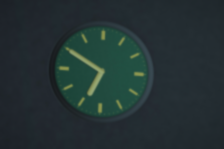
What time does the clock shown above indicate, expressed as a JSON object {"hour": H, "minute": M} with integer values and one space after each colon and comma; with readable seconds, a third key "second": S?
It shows {"hour": 6, "minute": 50}
